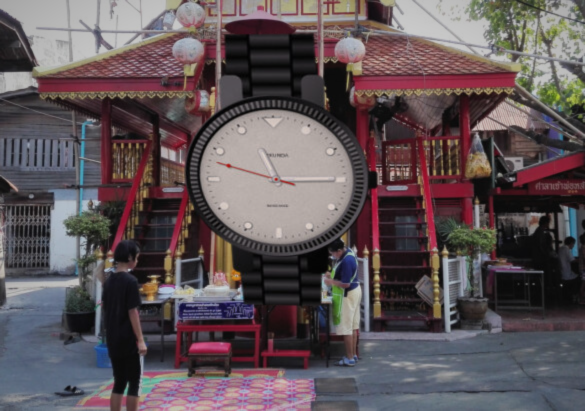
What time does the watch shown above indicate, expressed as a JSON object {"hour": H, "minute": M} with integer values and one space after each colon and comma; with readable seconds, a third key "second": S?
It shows {"hour": 11, "minute": 14, "second": 48}
